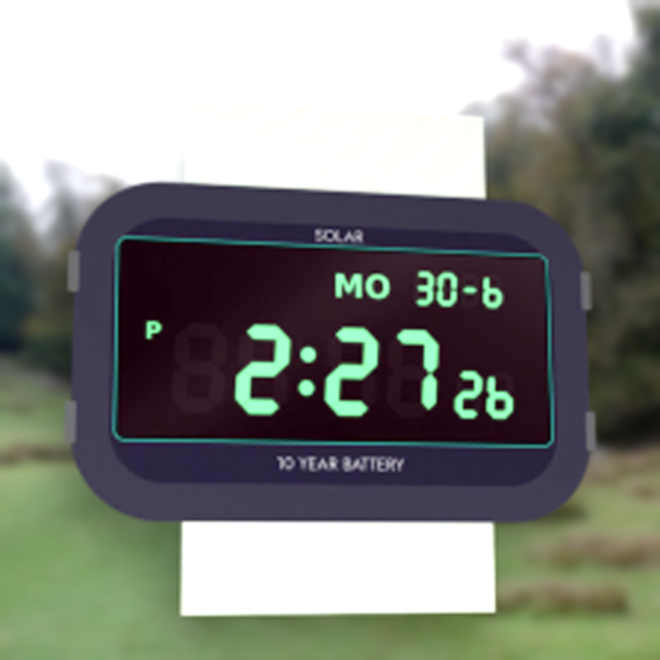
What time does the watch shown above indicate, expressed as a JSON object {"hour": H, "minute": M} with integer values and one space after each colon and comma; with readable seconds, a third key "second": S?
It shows {"hour": 2, "minute": 27, "second": 26}
